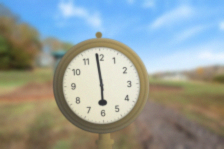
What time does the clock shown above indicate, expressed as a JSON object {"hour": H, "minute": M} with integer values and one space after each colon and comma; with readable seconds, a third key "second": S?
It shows {"hour": 5, "minute": 59}
